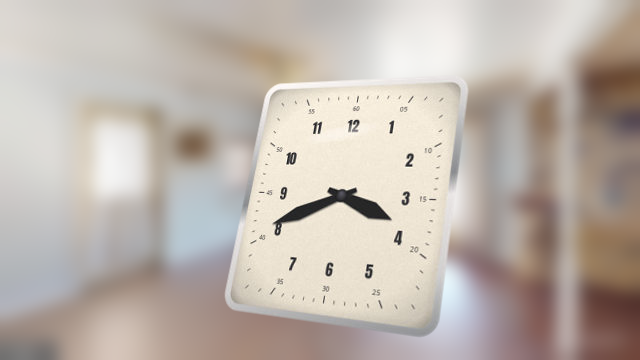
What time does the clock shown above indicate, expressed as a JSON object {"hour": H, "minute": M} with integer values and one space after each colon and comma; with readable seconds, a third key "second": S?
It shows {"hour": 3, "minute": 41}
